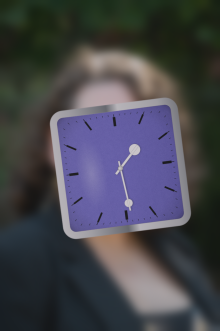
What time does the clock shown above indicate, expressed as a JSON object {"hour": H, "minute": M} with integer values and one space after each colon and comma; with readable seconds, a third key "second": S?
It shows {"hour": 1, "minute": 29}
